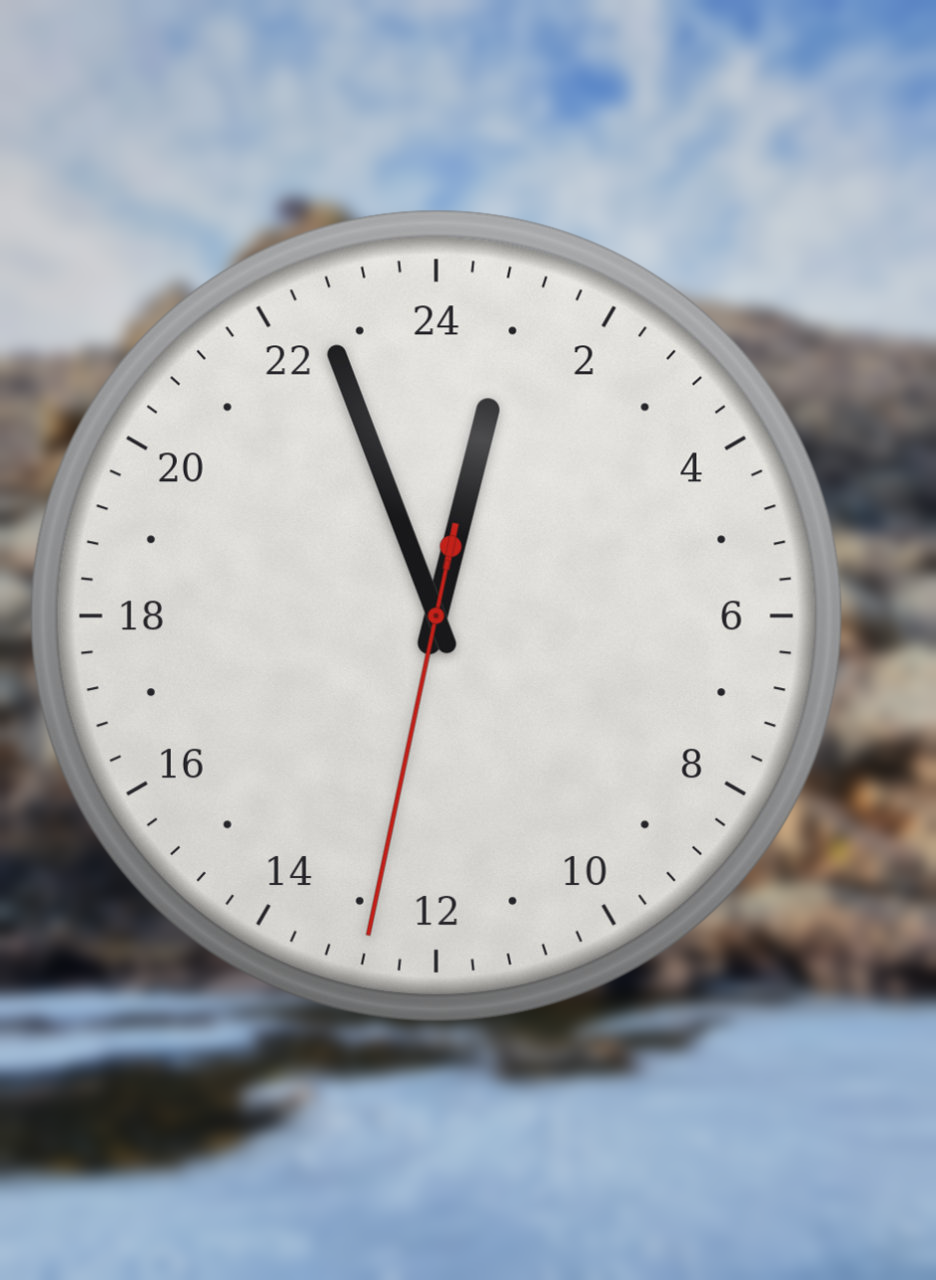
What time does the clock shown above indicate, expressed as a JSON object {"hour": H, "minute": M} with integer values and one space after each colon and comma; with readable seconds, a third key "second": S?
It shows {"hour": 0, "minute": 56, "second": 32}
